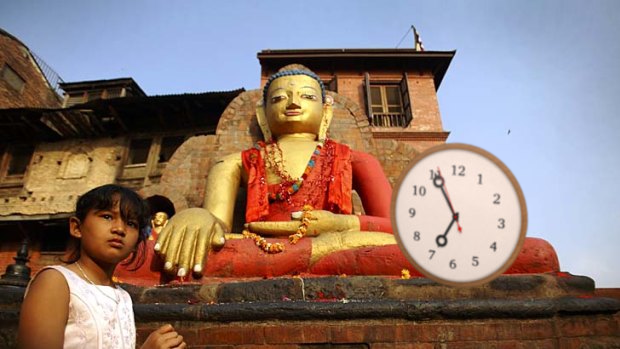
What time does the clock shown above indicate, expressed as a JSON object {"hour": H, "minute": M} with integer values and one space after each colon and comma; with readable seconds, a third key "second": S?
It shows {"hour": 6, "minute": 54, "second": 56}
